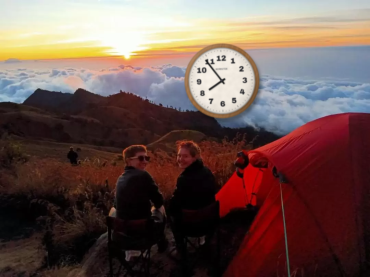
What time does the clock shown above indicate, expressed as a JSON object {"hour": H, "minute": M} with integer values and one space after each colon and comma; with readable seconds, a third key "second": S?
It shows {"hour": 7, "minute": 54}
